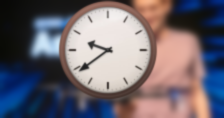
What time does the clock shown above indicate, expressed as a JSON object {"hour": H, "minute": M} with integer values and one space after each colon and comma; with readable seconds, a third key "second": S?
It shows {"hour": 9, "minute": 39}
